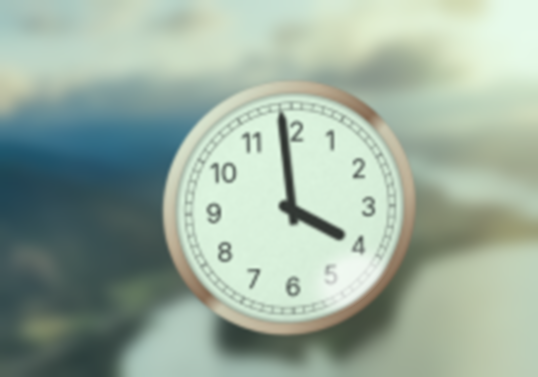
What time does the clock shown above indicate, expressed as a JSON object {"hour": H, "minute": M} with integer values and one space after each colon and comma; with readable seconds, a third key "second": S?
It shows {"hour": 3, "minute": 59}
